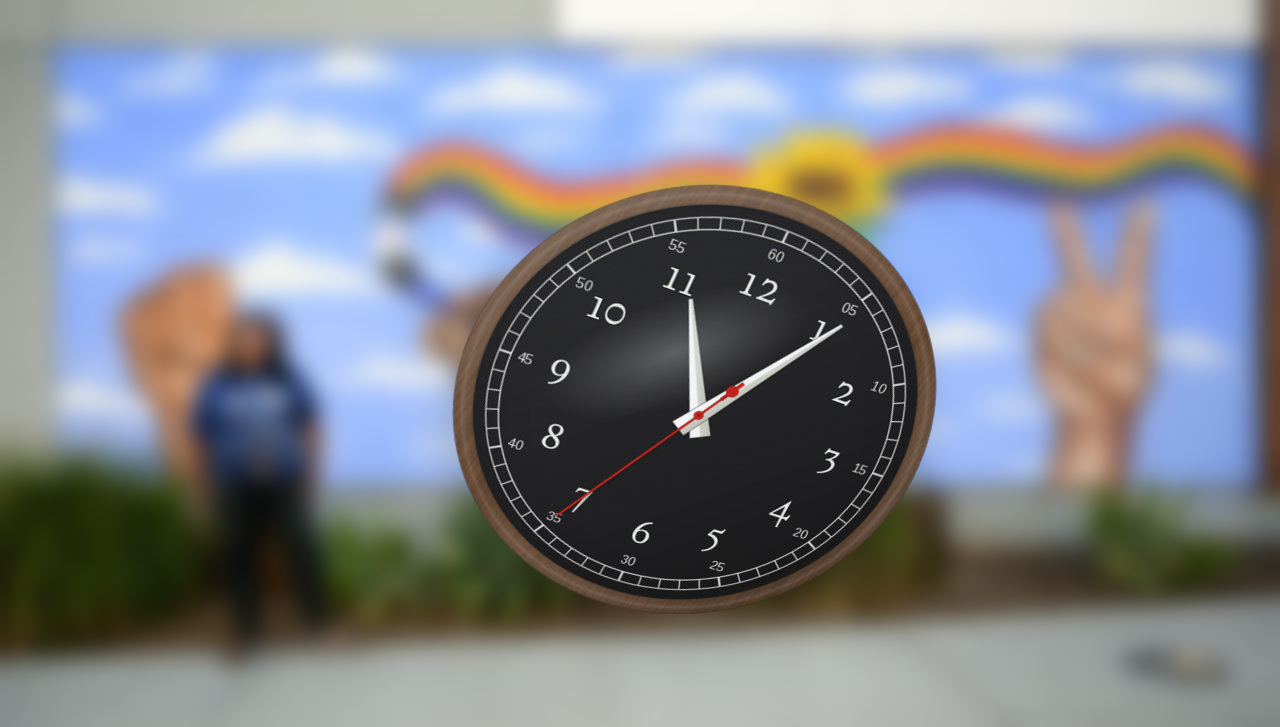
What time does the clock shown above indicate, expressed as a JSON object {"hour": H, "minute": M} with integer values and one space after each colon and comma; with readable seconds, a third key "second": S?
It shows {"hour": 11, "minute": 5, "second": 35}
